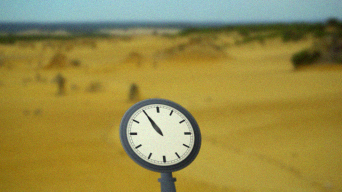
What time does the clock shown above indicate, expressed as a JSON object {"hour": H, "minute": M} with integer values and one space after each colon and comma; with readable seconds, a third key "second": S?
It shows {"hour": 10, "minute": 55}
